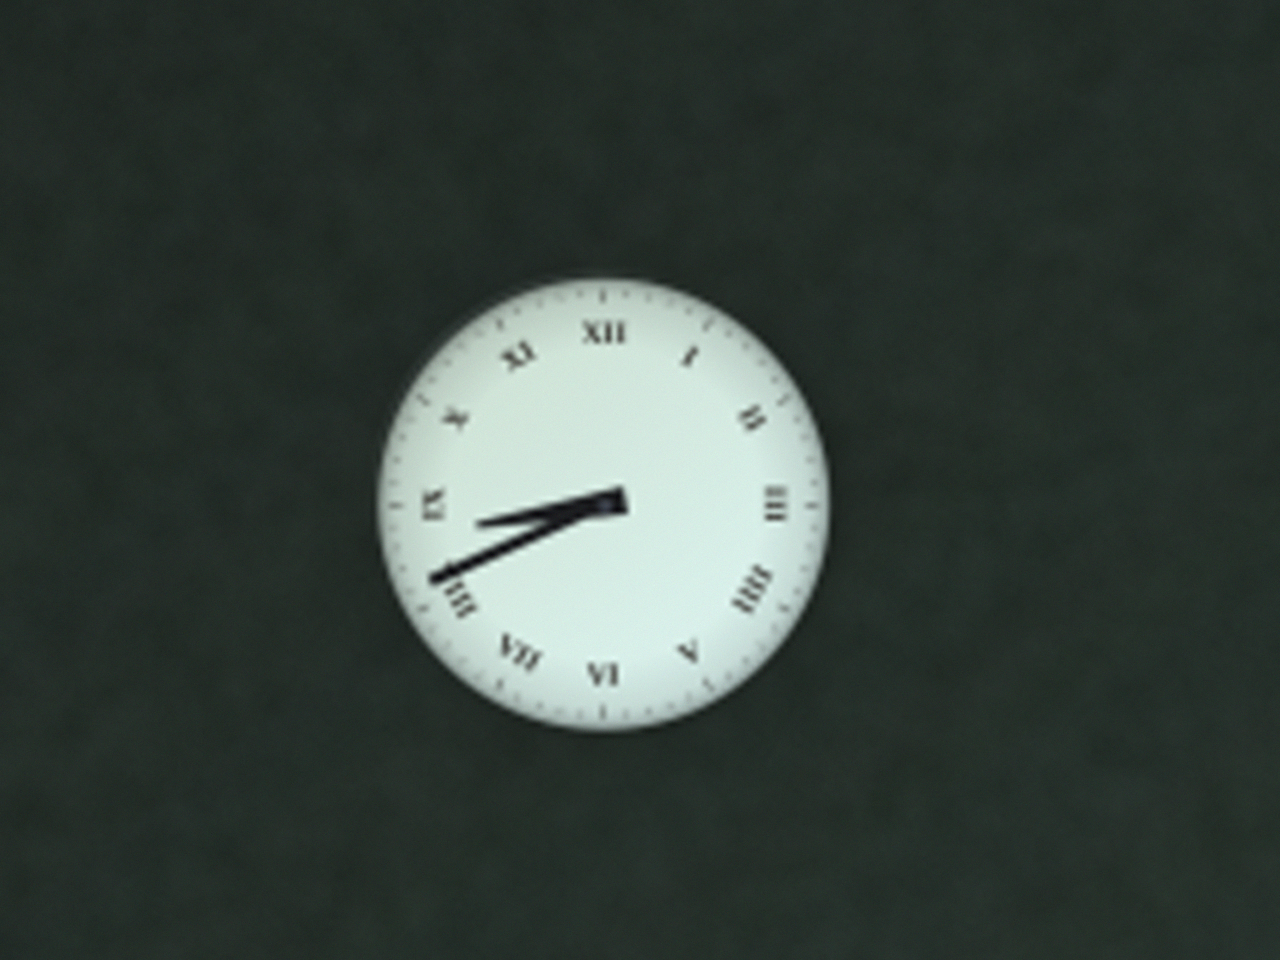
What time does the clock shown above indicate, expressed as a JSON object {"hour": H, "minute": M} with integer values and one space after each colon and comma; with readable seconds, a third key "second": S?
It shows {"hour": 8, "minute": 41}
